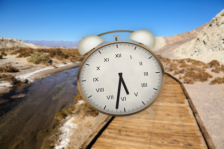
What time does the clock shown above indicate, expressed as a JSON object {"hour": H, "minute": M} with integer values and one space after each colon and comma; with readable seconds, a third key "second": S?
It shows {"hour": 5, "minute": 32}
